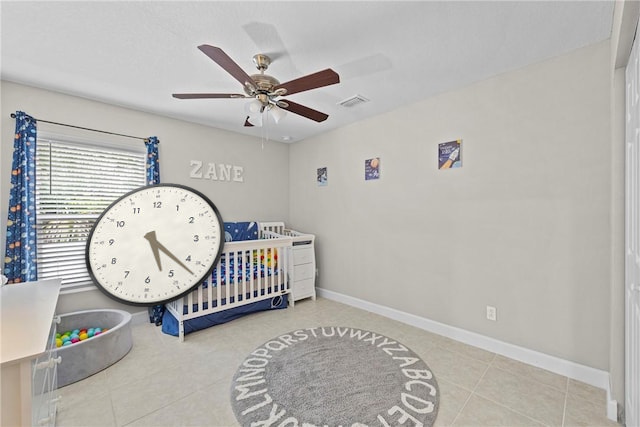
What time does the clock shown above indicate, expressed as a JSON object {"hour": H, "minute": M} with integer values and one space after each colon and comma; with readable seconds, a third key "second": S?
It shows {"hour": 5, "minute": 22}
